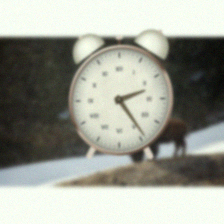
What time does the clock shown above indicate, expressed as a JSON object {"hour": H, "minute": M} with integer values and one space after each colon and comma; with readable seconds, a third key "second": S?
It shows {"hour": 2, "minute": 24}
